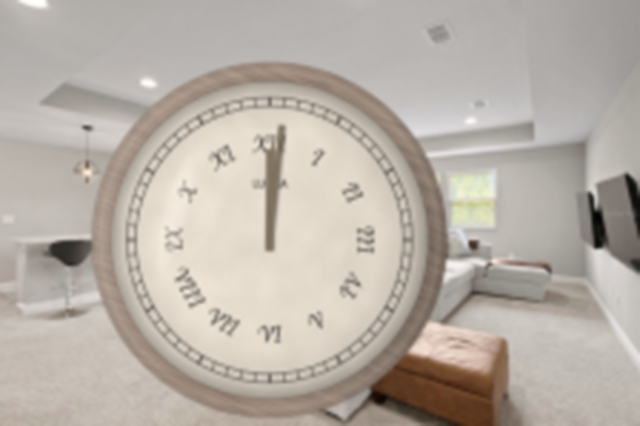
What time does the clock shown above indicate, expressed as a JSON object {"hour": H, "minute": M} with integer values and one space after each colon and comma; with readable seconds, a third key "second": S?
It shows {"hour": 12, "minute": 1}
